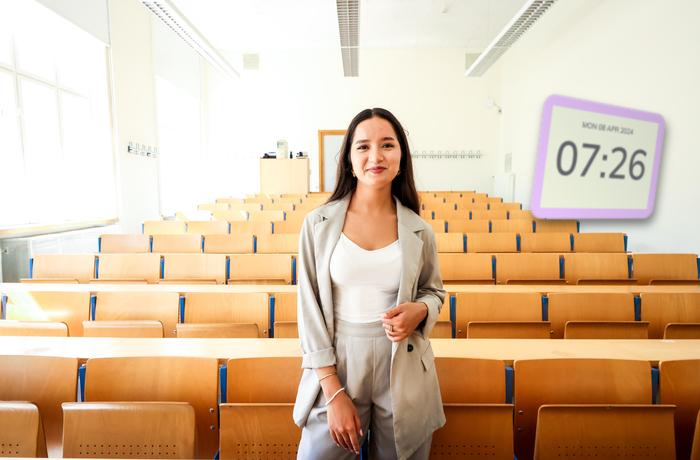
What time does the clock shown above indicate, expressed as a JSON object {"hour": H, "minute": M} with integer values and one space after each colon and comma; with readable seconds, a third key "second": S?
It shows {"hour": 7, "minute": 26}
